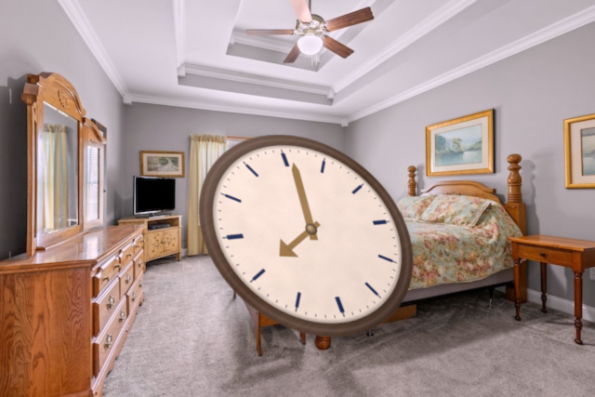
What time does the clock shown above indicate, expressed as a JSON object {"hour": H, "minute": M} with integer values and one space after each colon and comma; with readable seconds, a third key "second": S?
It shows {"hour": 8, "minute": 1}
